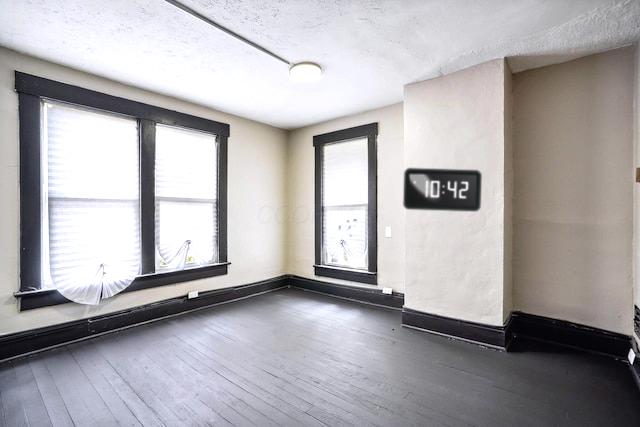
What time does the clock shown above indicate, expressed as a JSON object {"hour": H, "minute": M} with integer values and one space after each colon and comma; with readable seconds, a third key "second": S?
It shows {"hour": 10, "minute": 42}
